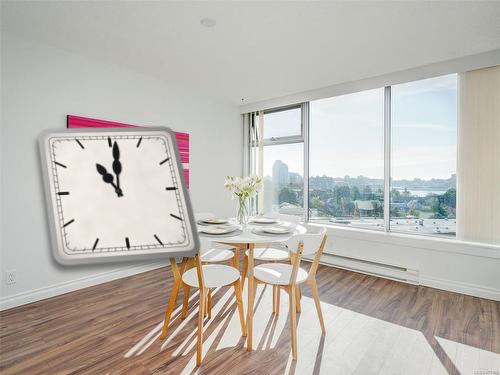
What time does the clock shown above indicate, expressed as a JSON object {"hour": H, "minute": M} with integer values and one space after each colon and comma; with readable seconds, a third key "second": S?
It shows {"hour": 11, "minute": 1}
